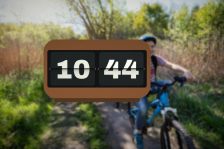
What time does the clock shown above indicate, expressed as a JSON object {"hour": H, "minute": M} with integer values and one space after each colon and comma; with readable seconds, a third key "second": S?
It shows {"hour": 10, "minute": 44}
